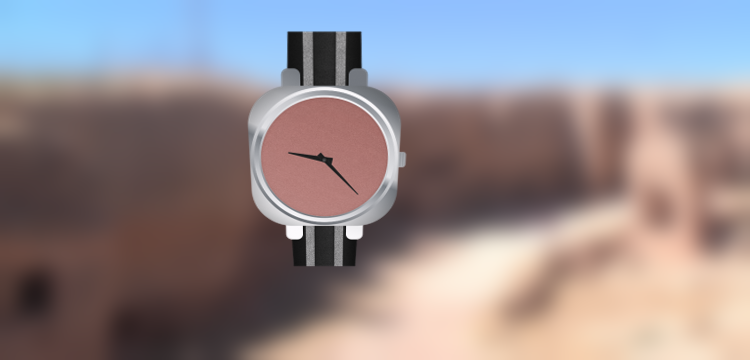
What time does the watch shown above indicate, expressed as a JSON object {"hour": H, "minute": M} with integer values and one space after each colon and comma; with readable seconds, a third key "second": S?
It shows {"hour": 9, "minute": 23}
